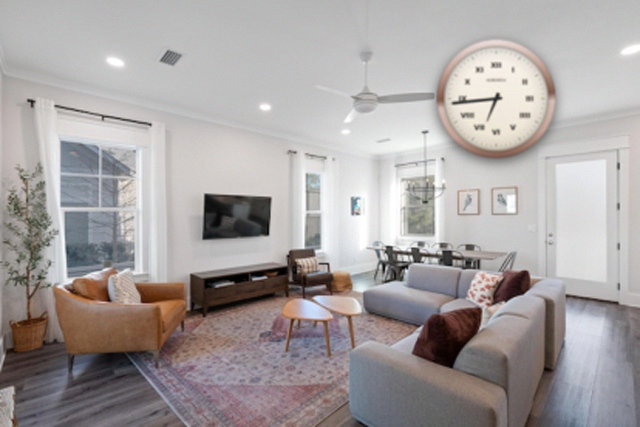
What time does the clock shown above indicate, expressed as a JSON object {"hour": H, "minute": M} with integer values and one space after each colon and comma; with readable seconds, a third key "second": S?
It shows {"hour": 6, "minute": 44}
